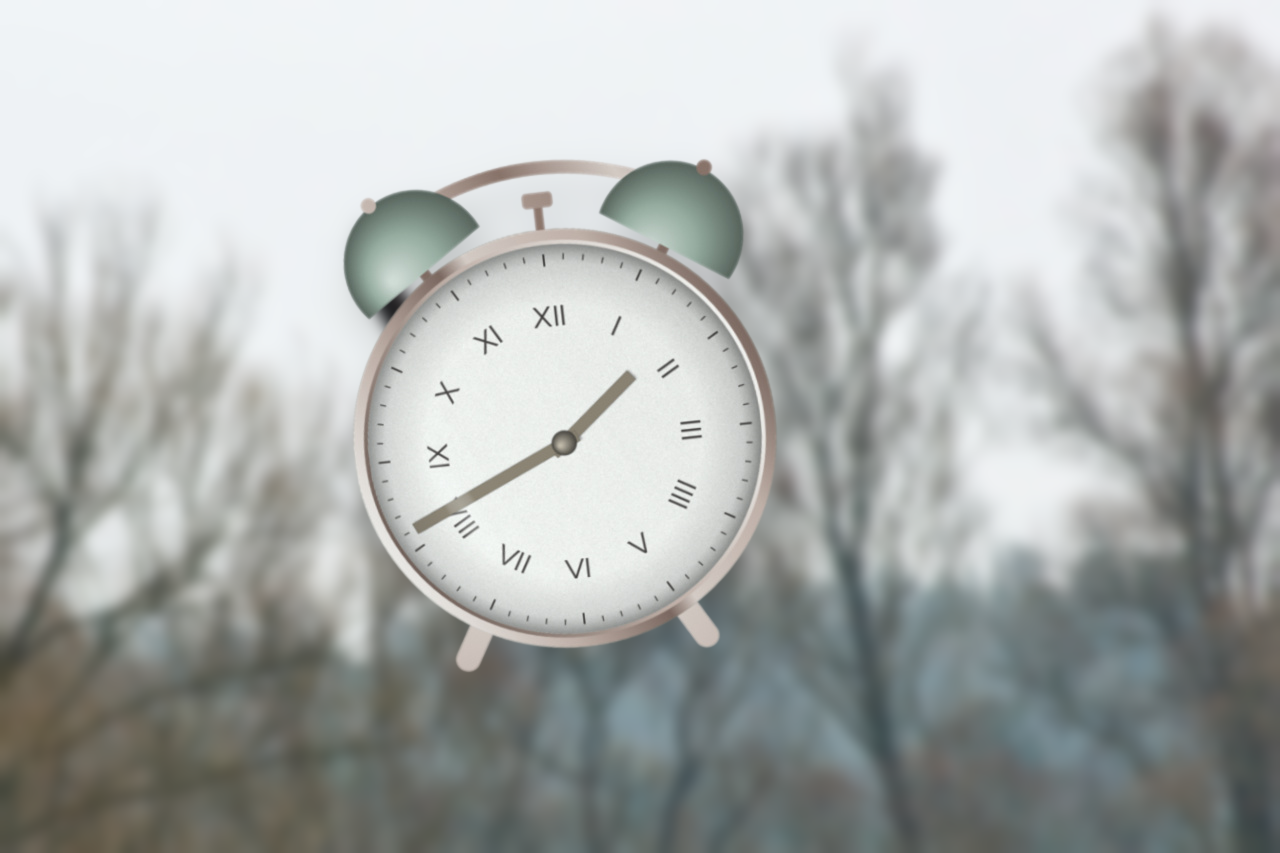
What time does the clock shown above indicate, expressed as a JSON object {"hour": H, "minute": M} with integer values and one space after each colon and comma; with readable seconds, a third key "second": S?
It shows {"hour": 1, "minute": 41}
